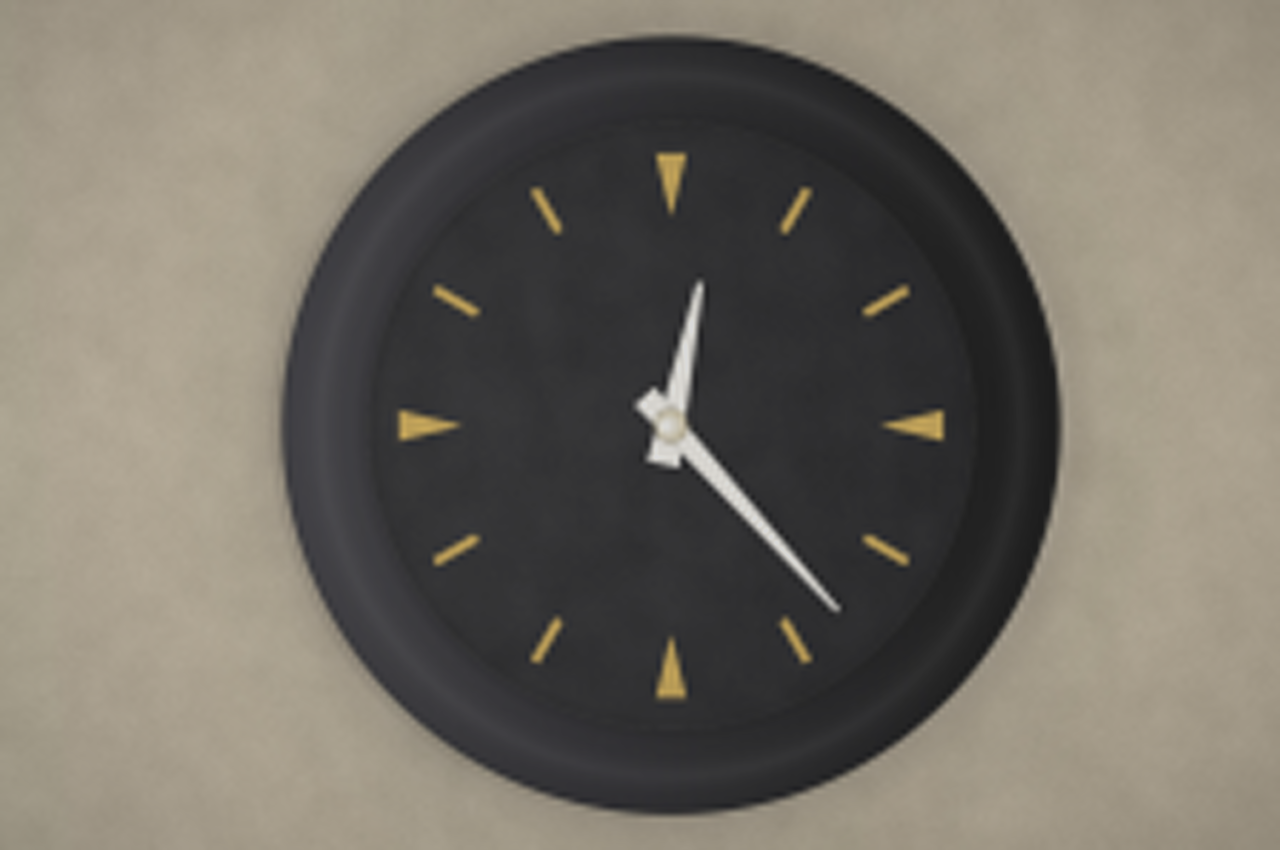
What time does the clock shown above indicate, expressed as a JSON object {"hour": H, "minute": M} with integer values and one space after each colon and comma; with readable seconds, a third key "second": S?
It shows {"hour": 12, "minute": 23}
